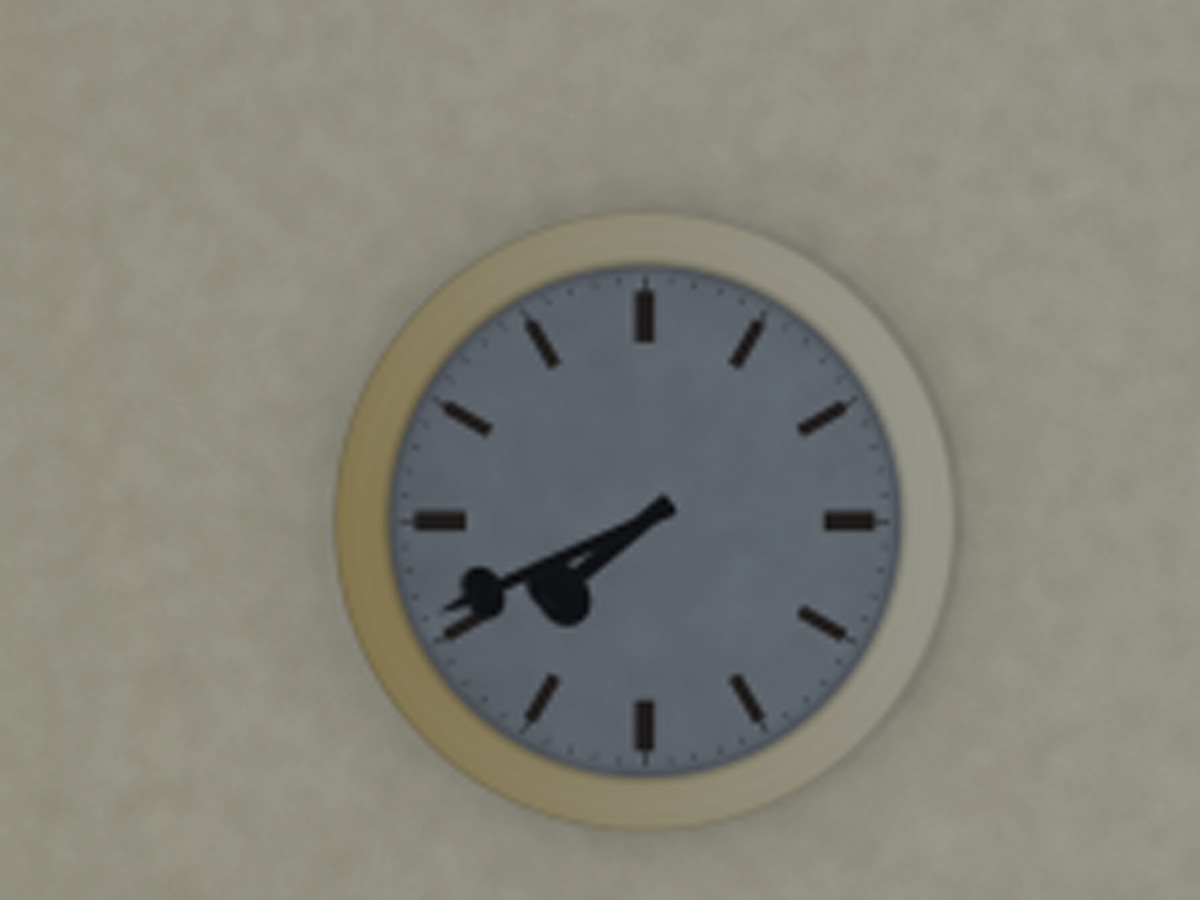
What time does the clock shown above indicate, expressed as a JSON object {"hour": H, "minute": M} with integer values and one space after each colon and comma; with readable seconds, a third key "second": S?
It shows {"hour": 7, "minute": 41}
